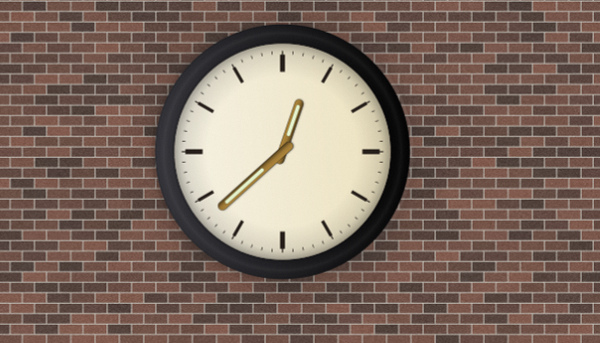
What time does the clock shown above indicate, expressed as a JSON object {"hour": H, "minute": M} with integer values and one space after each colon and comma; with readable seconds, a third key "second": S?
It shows {"hour": 12, "minute": 38}
